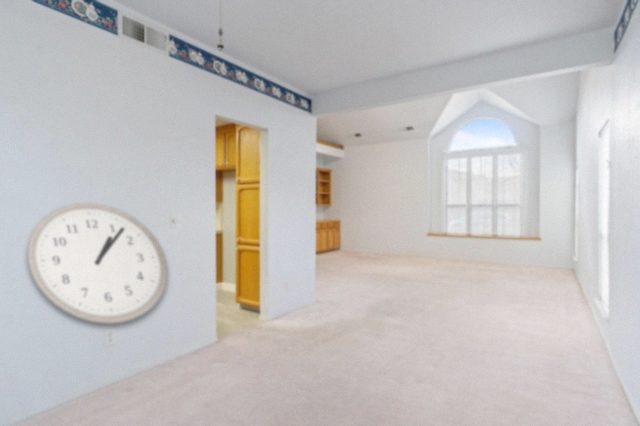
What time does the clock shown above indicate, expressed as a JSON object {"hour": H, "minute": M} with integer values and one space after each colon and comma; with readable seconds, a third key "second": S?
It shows {"hour": 1, "minute": 7}
